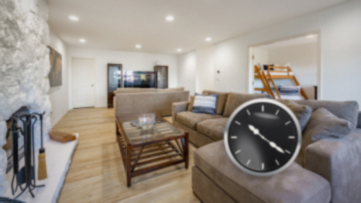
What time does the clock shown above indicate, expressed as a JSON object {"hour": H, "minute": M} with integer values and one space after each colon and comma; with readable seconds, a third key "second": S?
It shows {"hour": 10, "minute": 21}
